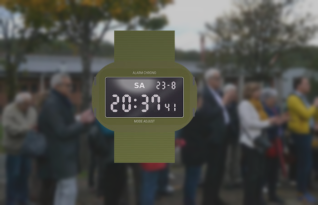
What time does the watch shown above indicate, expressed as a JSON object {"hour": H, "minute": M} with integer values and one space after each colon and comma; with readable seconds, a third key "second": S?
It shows {"hour": 20, "minute": 37, "second": 41}
